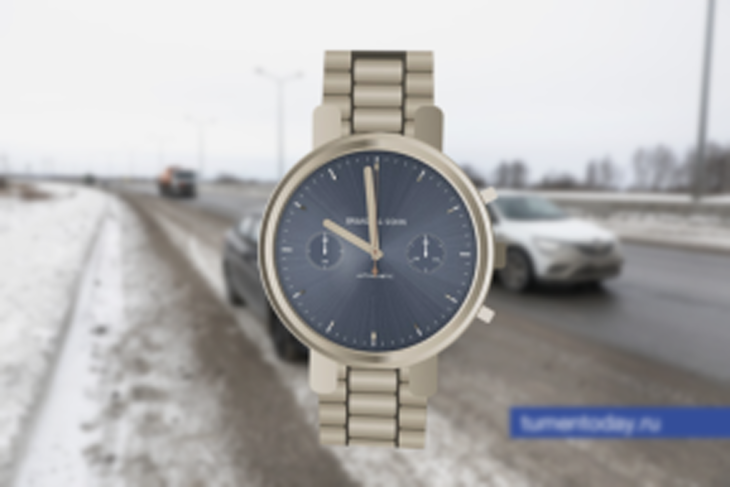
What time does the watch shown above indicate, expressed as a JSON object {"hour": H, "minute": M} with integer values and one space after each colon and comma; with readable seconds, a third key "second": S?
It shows {"hour": 9, "minute": 59}
